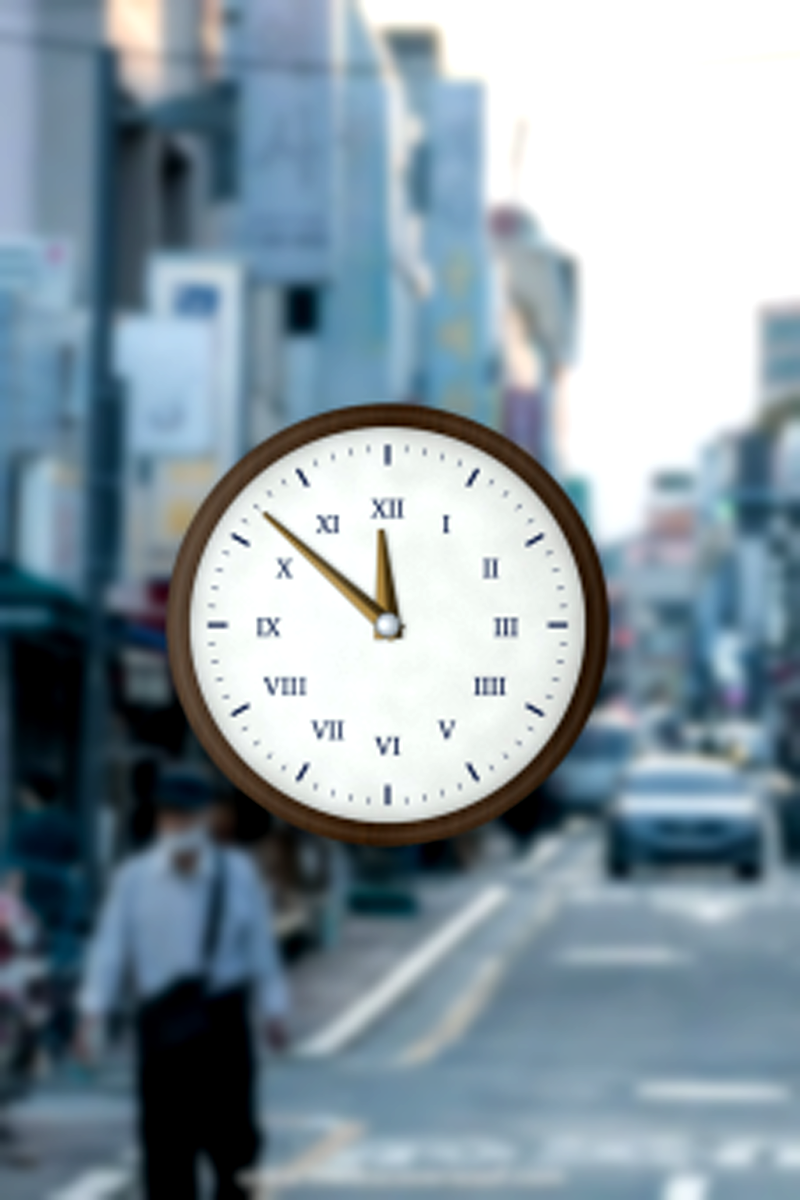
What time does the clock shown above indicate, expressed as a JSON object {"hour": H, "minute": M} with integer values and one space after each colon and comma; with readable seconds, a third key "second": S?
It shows {"hour": 11, "minute": 52}
